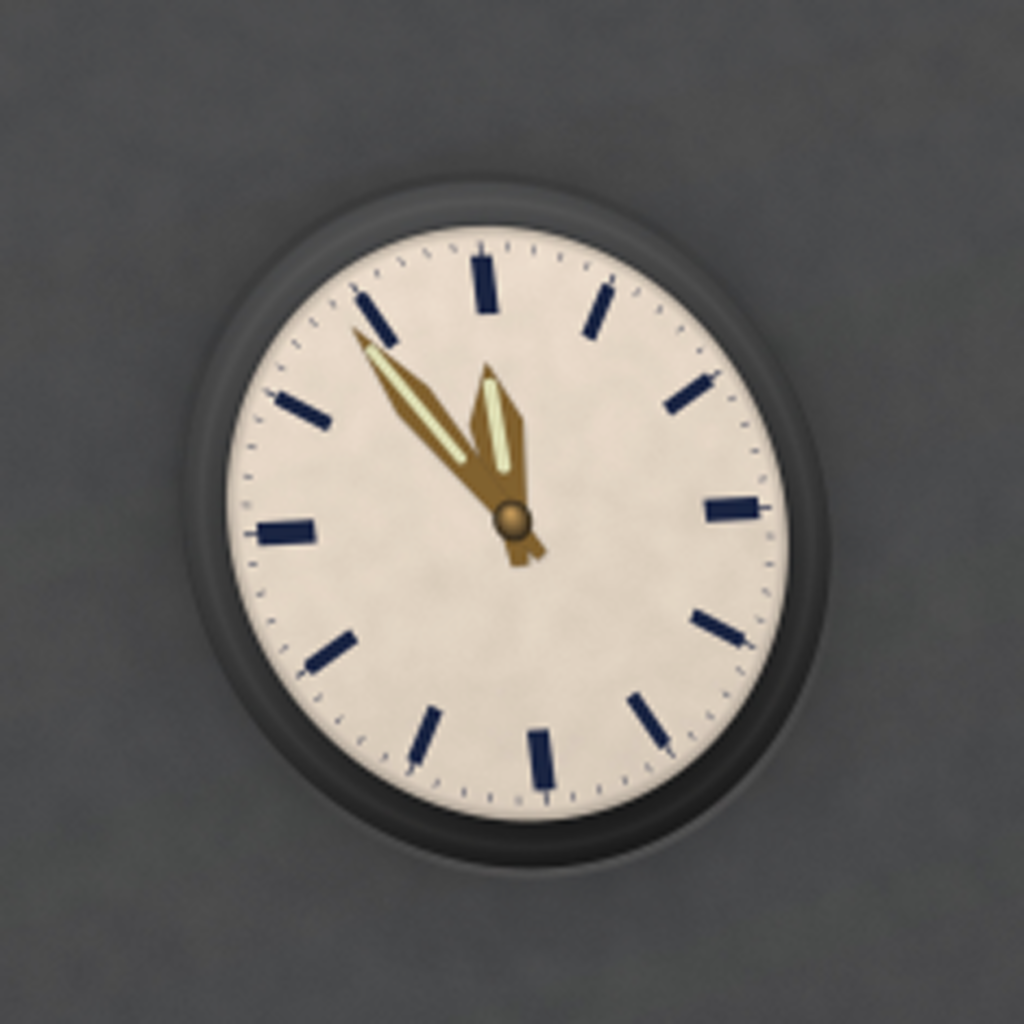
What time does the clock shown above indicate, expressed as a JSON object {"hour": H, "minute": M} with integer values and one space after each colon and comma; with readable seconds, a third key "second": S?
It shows {"hour": 11, "minute": 54}
